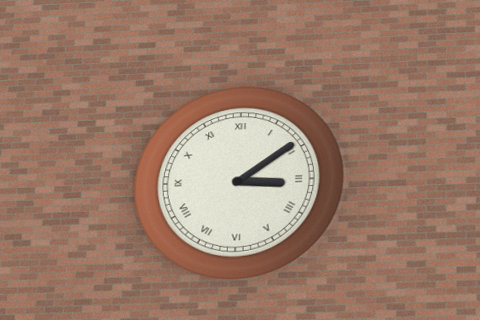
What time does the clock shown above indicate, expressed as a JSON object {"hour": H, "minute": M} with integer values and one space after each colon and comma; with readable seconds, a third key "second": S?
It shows {"hour": 3, "minute": 9}
